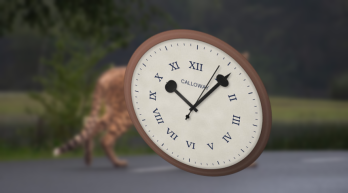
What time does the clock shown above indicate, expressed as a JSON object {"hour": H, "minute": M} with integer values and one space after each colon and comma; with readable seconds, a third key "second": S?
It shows {"hour": 10, "minute": 6, "second": 4}
